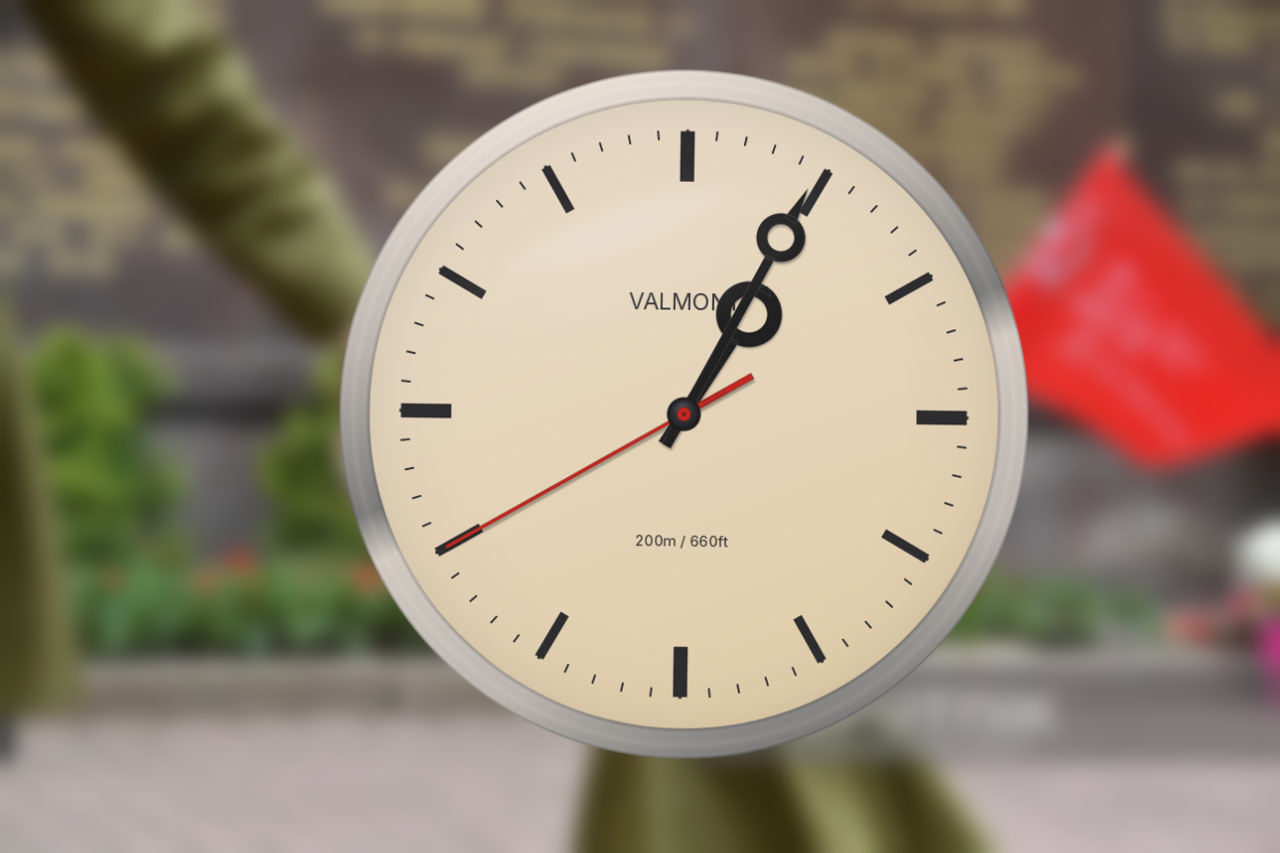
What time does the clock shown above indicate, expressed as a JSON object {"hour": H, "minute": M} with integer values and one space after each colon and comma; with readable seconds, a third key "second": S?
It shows {"hour": 1, "minute": 4, "second": 40}
